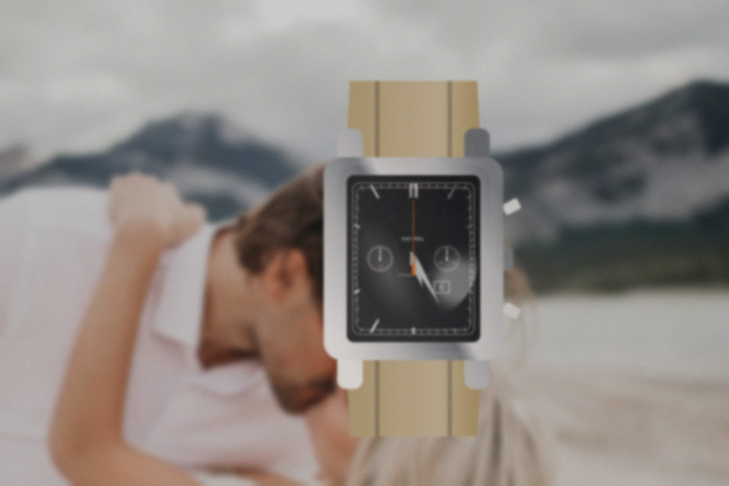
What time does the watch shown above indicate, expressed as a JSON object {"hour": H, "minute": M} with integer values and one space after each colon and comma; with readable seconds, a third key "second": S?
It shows {"hour": 5, "minute": 25}
